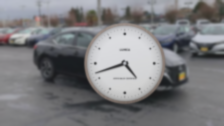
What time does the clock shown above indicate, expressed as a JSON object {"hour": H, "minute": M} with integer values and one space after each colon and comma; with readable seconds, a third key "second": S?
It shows {"hour": 4, "minute": 42}
